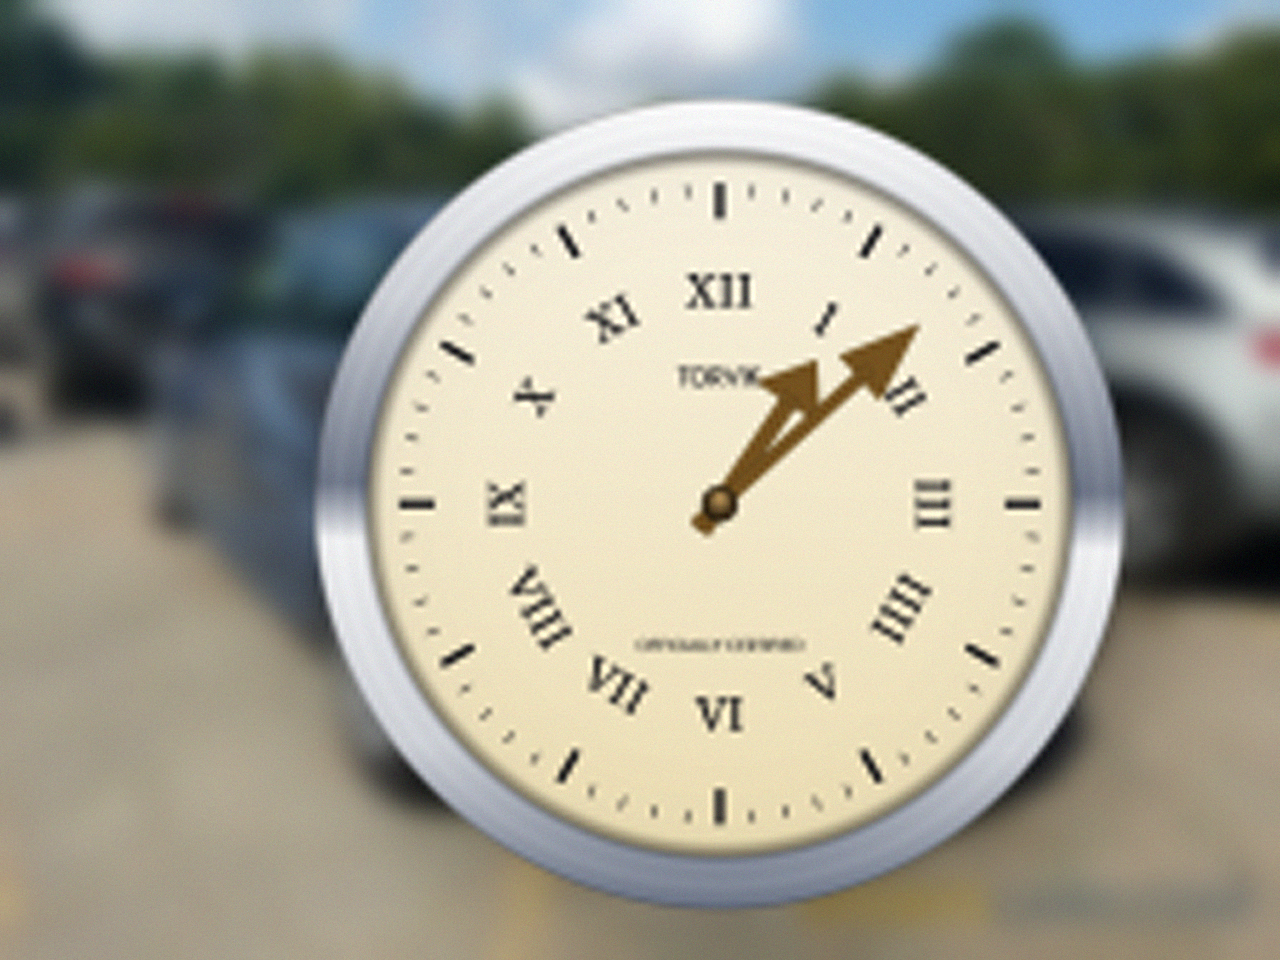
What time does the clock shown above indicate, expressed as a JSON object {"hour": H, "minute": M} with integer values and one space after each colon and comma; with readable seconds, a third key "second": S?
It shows {"hour": 1, "minute": 8}
